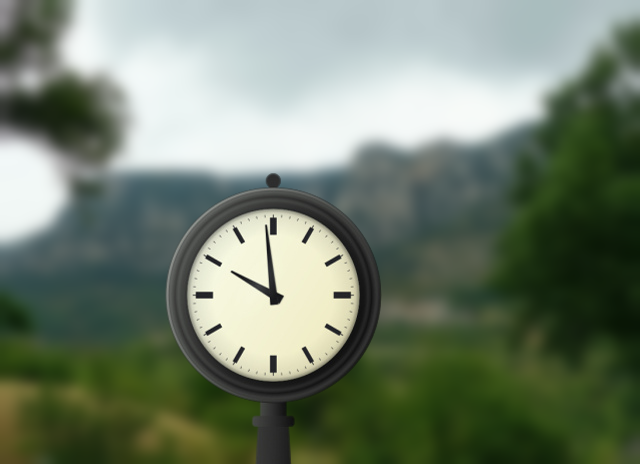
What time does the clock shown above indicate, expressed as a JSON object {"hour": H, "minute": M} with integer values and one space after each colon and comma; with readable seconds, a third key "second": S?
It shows {"hour": 9, "minute": 59}
